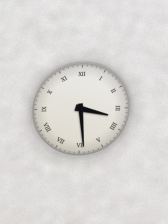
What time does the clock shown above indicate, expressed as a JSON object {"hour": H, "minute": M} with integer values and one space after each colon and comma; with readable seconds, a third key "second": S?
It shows {"hour": 3, "minute": 29}
